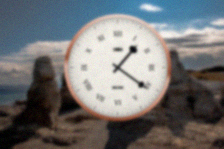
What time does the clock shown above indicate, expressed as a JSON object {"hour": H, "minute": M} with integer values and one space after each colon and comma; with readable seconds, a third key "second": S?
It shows {"hour": 1, "minute": 21}
